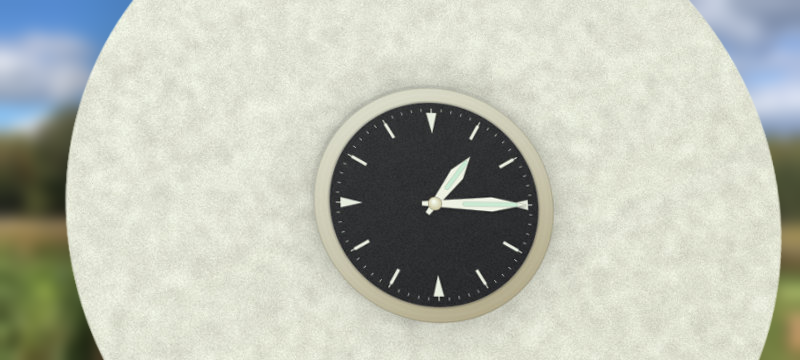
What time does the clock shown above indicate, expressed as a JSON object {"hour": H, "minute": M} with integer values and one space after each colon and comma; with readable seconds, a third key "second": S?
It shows {"hour": 1, "minute": 15}
